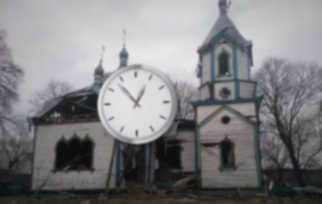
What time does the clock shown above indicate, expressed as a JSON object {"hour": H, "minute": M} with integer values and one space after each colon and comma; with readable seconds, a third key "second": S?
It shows {"hour": 12, "minute": 53}
